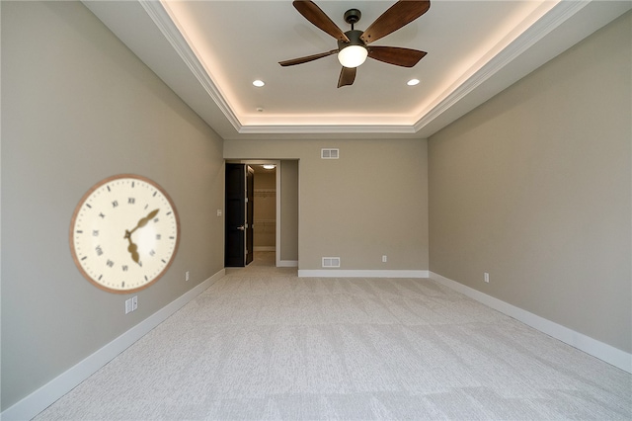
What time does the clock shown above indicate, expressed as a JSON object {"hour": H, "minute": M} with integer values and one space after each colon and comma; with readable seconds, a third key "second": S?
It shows {"hour": 5, "minute": 8}
